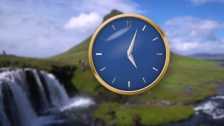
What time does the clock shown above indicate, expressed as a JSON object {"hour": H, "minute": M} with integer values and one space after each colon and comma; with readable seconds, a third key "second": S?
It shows {"hour": 5, "minute": 3}
